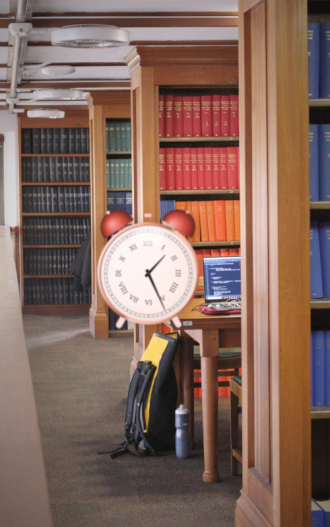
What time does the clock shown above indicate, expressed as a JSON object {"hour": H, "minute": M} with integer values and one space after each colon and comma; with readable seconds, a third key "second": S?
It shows {"hour": 1, "minute": 26}
